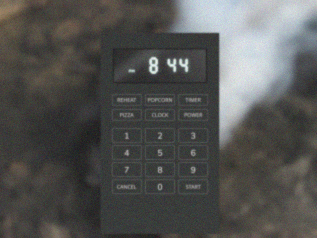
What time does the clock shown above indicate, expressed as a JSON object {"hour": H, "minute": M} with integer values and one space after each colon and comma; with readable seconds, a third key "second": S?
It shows {"hour": 8, "minute": 44}
